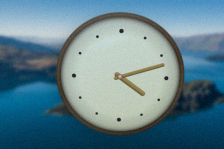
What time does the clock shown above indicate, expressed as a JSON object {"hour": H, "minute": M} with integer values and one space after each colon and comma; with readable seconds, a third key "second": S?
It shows {"hour": 4, "minute": 12}
